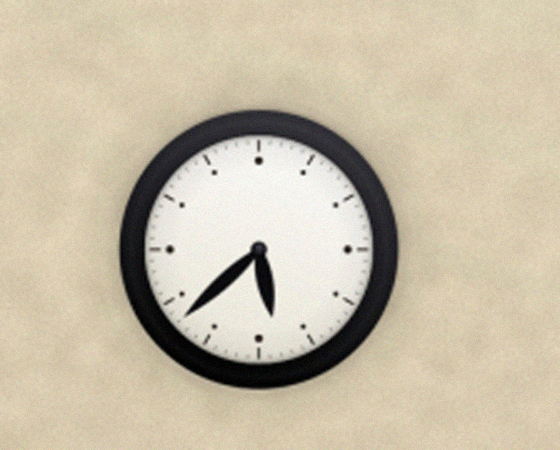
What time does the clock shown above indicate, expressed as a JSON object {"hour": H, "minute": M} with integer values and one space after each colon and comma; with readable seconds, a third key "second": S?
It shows {"hour": 5, "minute": 38}
